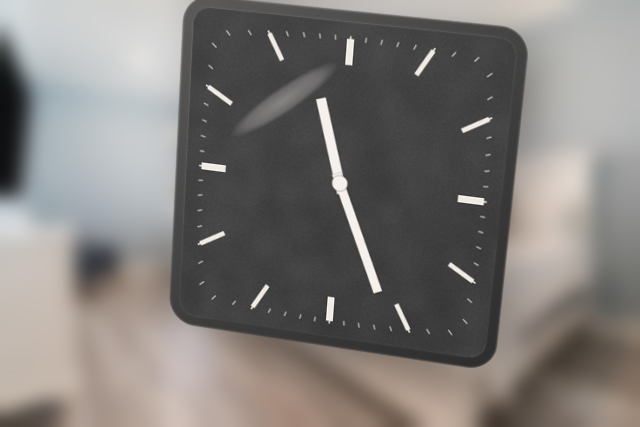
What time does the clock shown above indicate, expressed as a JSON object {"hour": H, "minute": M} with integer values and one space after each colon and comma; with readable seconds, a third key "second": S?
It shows {"hour": 11, "minute": 26}
